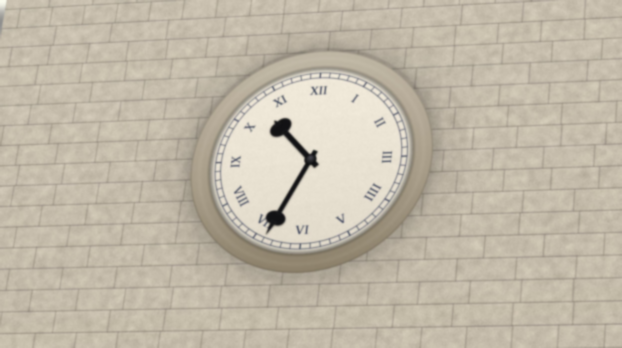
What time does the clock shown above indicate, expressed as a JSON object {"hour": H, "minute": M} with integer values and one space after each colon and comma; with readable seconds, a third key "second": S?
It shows {"hour": 10, "minute": 34}
